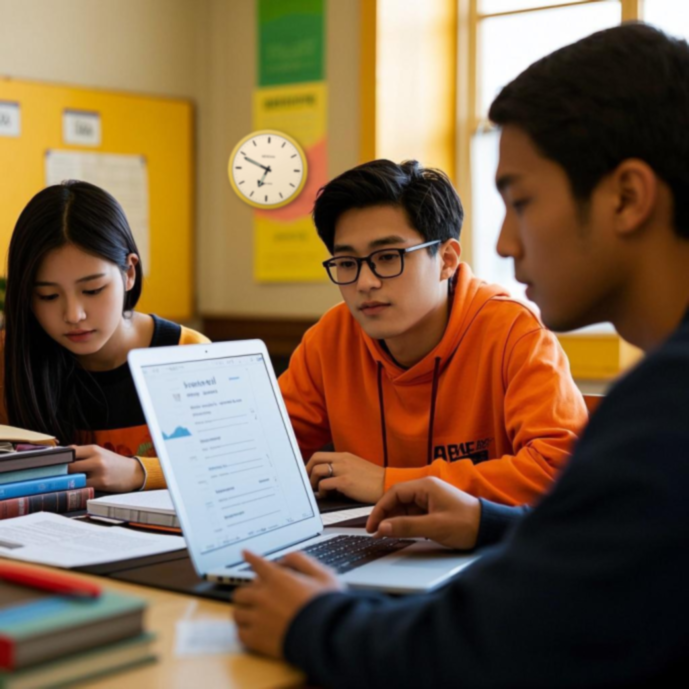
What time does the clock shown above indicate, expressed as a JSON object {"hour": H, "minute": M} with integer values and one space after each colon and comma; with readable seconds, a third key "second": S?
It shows {"hour": 6, "minute": 49}
